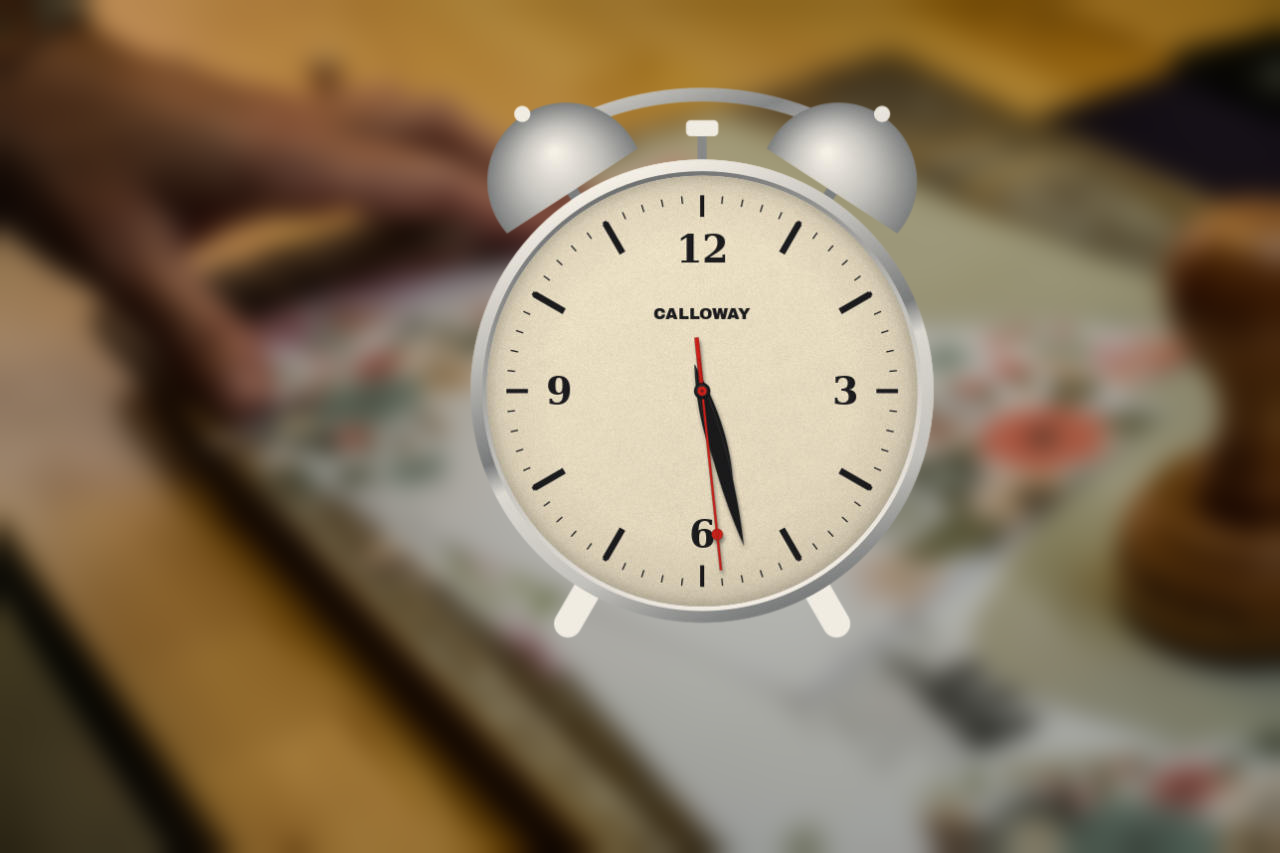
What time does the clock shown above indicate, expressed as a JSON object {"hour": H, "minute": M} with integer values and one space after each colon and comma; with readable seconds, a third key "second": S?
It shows {"hour": 5, "minute": 27, "second": 29}
